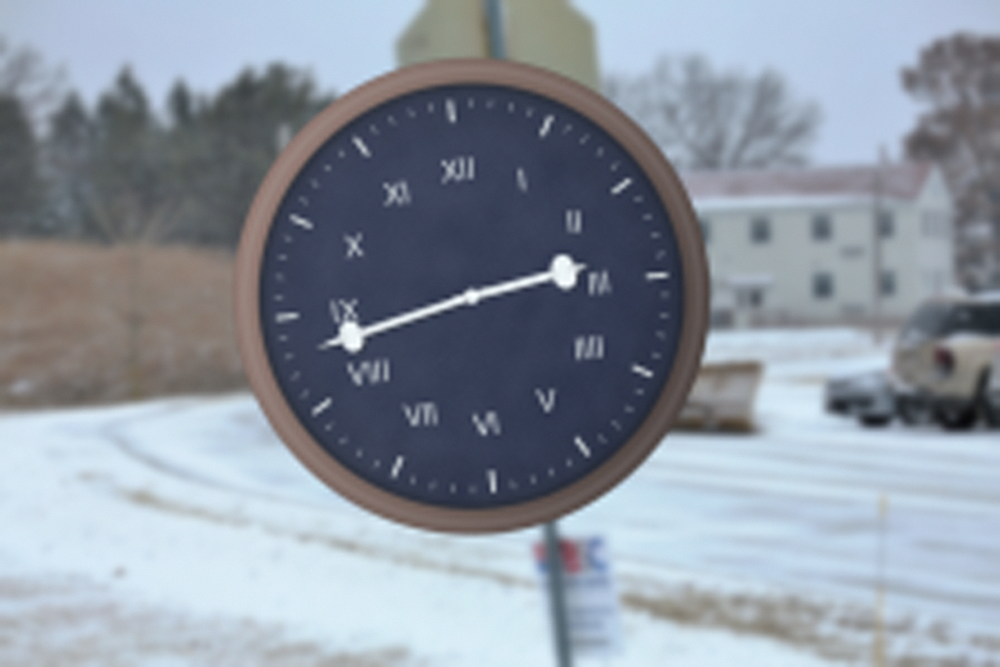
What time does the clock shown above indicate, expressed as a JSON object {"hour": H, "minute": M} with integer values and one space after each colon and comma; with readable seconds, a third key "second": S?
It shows {"hour": 2, "minute": 43}
